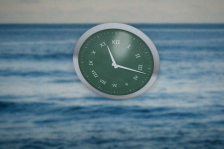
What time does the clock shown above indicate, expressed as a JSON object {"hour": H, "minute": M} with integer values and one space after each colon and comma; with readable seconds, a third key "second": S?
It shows {"hour": 11, "minute": 17}
